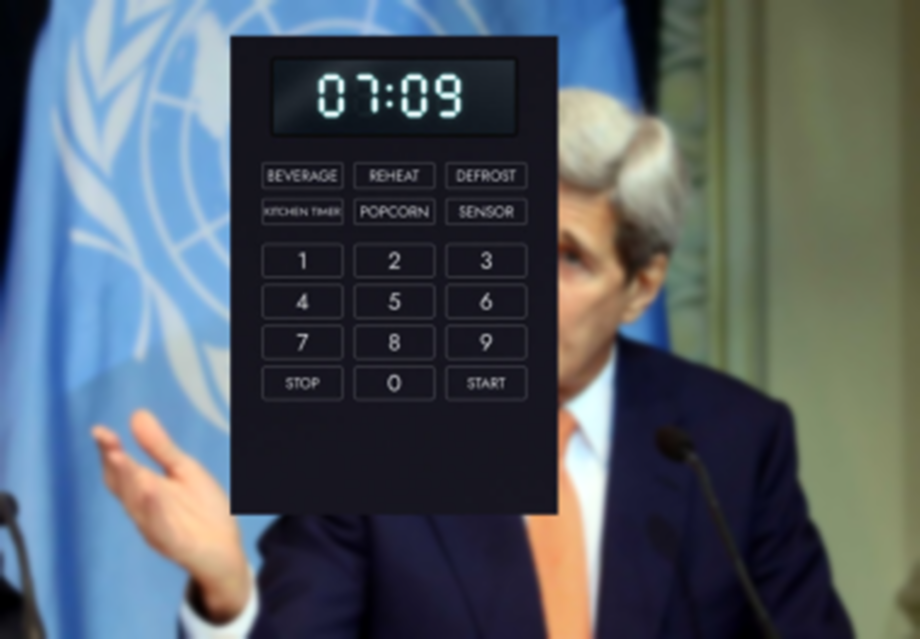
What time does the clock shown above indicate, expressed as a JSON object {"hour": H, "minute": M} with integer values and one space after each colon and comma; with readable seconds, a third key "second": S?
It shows {"hour": 7, "minute": 9}
